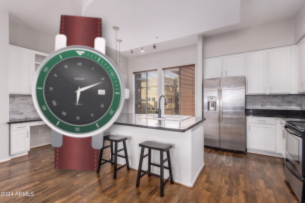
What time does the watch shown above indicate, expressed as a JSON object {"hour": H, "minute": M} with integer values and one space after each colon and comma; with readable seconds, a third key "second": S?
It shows {"hour": 6, "minute": 11}
